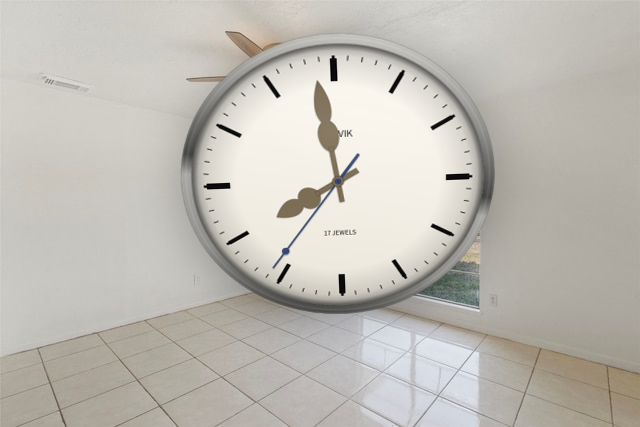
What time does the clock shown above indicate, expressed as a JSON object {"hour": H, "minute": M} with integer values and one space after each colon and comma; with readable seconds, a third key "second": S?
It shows {"hour": 7, "minute": 58, "second": 36}
